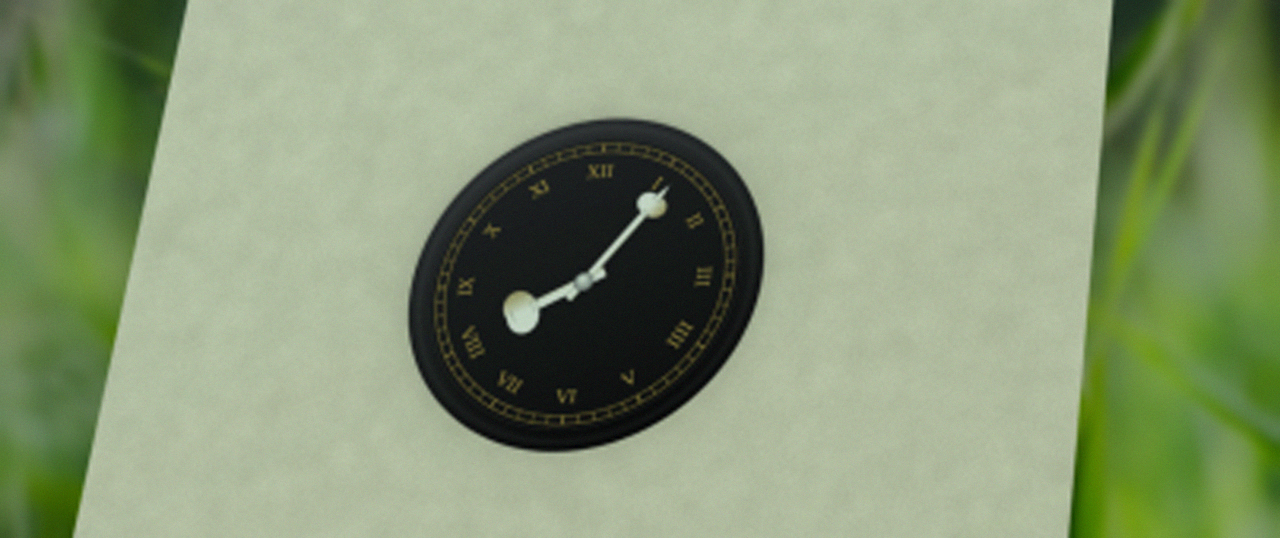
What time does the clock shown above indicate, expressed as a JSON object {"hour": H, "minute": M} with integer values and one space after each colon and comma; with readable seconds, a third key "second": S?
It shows {"hour": 8, "minute": 6}
